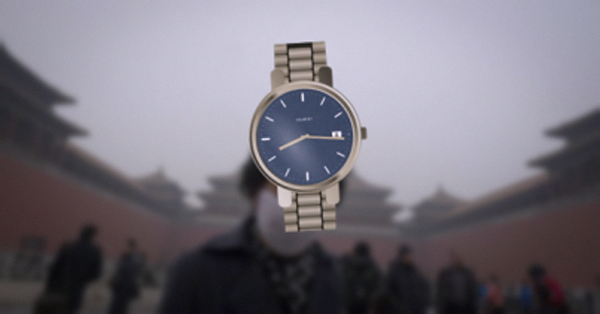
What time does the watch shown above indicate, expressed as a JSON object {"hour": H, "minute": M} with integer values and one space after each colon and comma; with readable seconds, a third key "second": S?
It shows {"hour": 8, "minute": 16}
